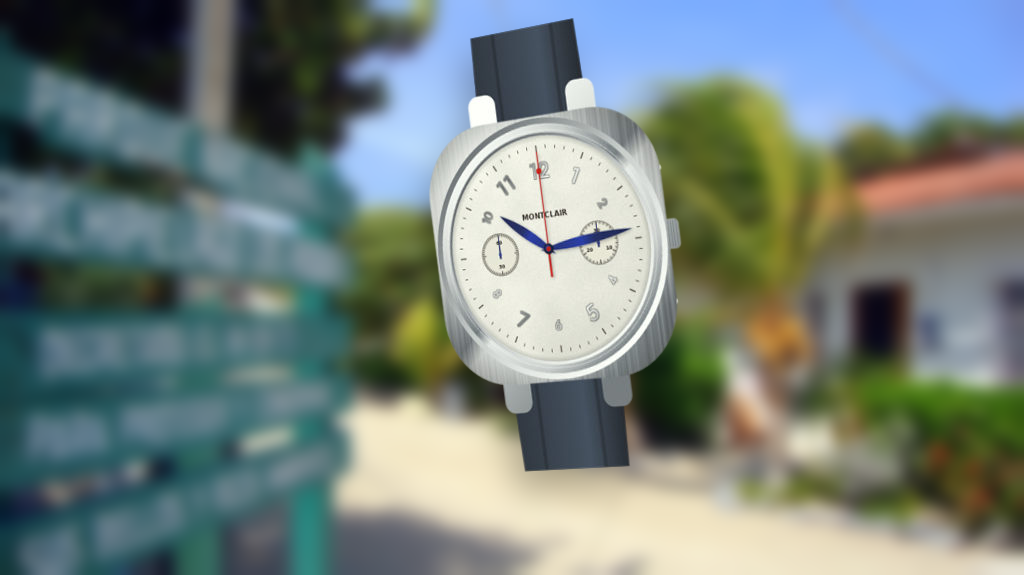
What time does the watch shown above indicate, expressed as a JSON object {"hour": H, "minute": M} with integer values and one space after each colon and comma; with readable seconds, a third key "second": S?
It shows {"hour": 10, "minute": 14}
